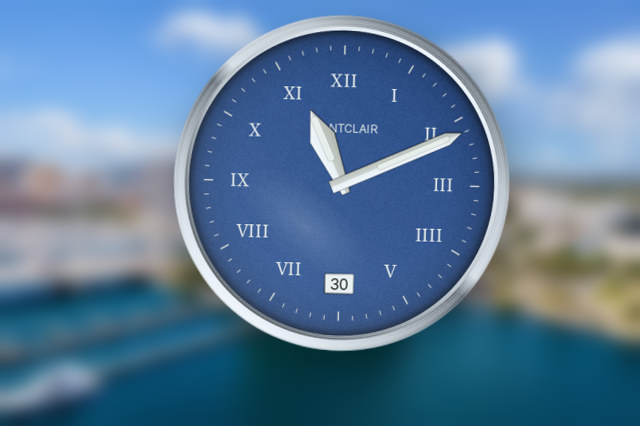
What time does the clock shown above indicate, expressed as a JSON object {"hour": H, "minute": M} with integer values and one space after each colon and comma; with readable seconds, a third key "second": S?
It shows {"hour": 11, "minute": 11}
